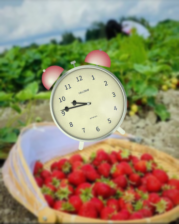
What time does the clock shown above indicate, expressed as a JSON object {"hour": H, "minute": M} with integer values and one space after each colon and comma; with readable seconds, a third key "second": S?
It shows {"hour": 9, "minute": 46}
